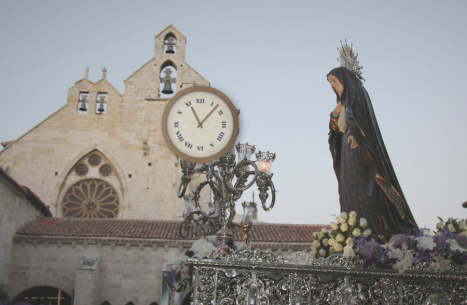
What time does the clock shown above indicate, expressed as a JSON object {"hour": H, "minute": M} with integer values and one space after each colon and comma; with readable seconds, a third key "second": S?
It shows {"hour": 11, "minute": 7}
